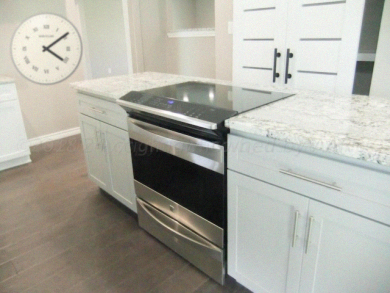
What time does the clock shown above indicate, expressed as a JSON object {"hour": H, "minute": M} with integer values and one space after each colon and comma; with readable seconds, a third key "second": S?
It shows {"hour": 4, "minute": 9}
